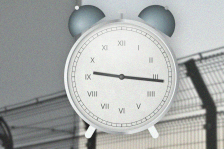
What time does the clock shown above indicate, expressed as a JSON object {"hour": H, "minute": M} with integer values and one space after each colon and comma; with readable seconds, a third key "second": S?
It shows {"hour": 9, "minute": 16}
